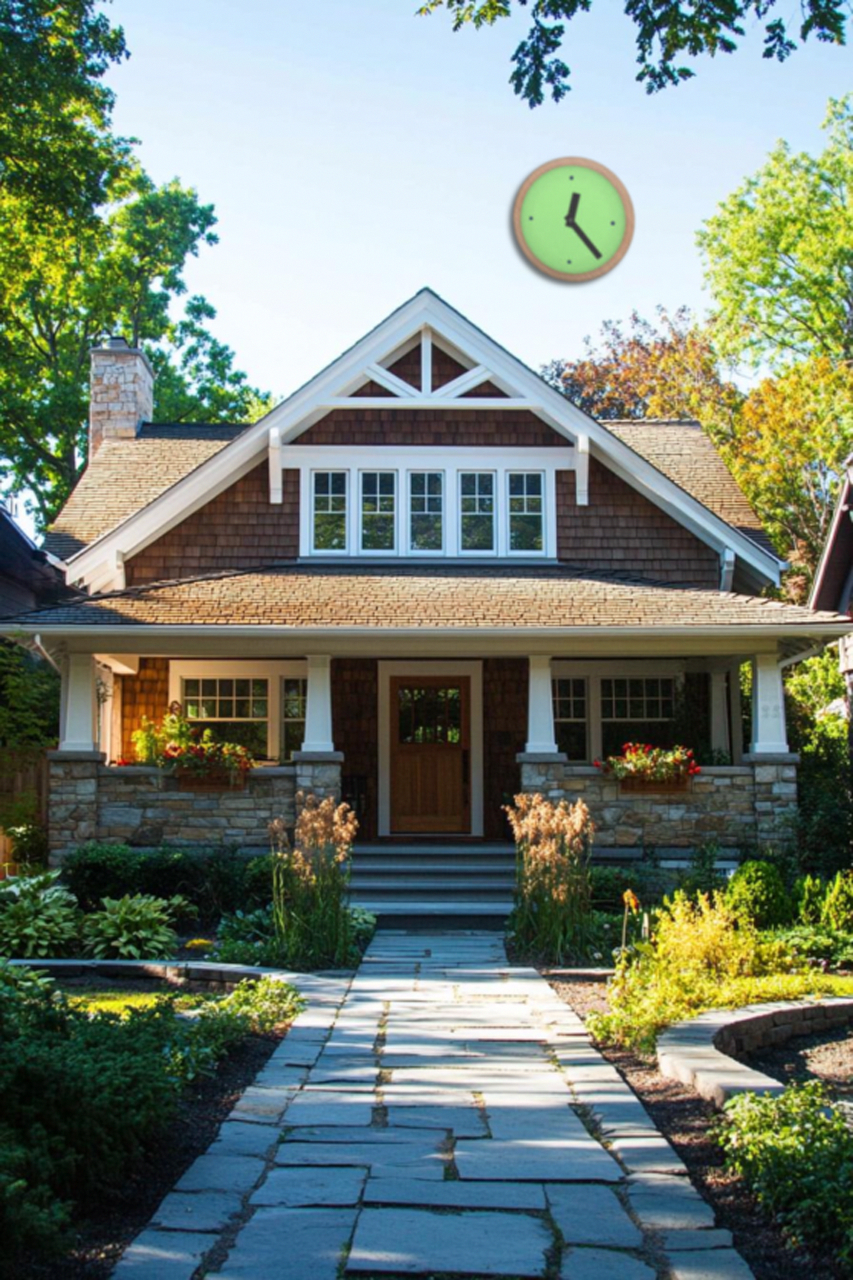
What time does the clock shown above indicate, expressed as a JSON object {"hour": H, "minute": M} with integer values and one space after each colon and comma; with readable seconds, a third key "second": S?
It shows {"hour": 12, "minute": 23}
